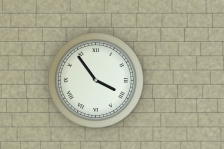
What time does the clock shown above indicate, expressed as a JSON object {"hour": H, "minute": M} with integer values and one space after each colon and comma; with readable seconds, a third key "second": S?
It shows {"hour": 3, "minute": 54}
